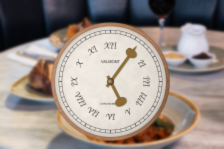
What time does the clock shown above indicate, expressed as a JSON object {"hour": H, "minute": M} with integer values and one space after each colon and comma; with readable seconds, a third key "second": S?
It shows {"hour": 5, "minute": 6}
